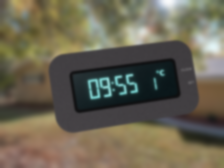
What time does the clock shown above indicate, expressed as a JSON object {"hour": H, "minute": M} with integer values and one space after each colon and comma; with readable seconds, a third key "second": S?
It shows {"hour": 9, "minute": 55}
